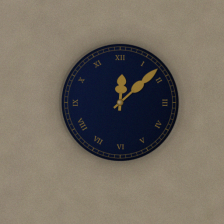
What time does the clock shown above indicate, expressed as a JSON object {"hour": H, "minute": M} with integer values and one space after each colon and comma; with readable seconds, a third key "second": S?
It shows {"hour": 12, "minute": 8}
